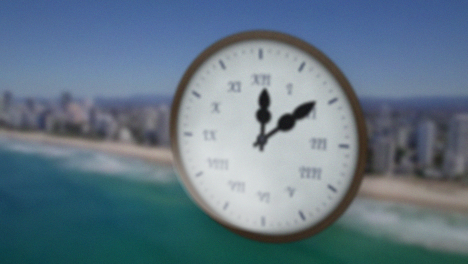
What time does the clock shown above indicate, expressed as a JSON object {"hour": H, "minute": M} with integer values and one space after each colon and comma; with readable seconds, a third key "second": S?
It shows {"hour": 12, "minute": 9}
